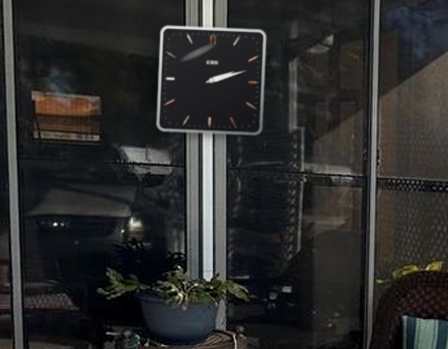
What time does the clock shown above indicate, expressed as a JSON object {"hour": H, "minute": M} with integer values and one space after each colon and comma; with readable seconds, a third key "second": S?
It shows {"hour": 2, "minute": 12}
